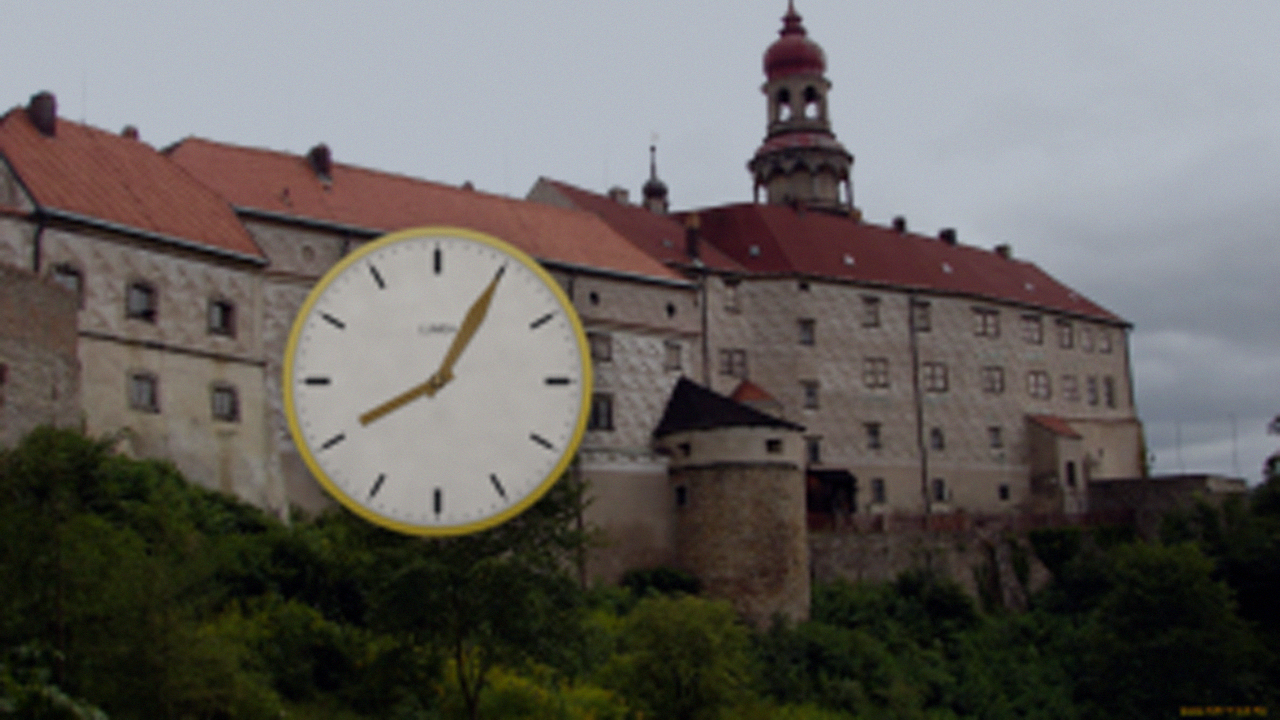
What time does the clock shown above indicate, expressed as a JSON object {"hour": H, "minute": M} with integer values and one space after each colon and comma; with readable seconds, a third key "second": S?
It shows {"hour": 8, "minute": 5}
